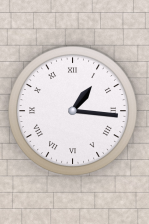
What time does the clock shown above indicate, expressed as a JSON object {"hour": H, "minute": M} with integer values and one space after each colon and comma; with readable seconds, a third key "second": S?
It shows {"hour": 1, "minute": 16}
